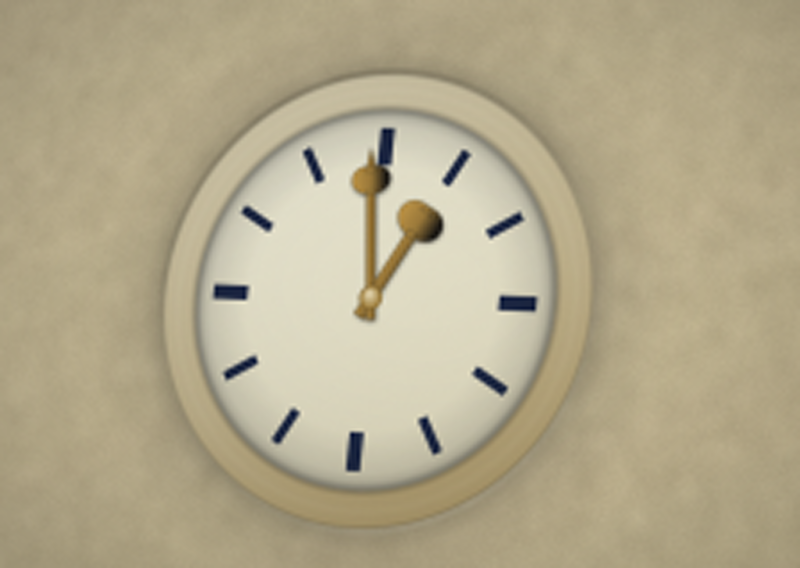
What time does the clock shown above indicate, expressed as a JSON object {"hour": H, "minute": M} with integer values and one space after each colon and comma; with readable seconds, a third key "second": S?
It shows {"hour": 12, "minute": 59}
